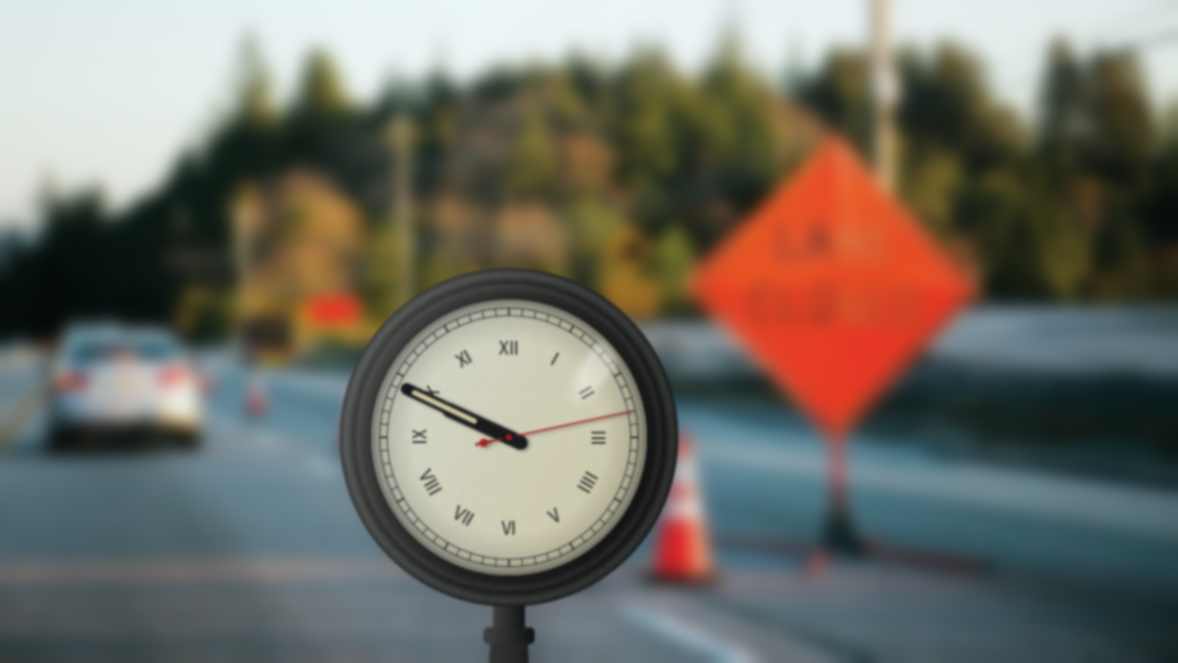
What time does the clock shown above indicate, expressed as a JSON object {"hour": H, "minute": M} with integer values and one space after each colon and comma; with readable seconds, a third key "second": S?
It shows {"hour": 9, "minute": 49, "second": 13}
